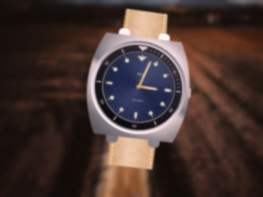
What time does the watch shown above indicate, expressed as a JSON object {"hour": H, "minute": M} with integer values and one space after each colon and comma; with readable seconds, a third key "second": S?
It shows {"hour": 3, "minute": 3}
